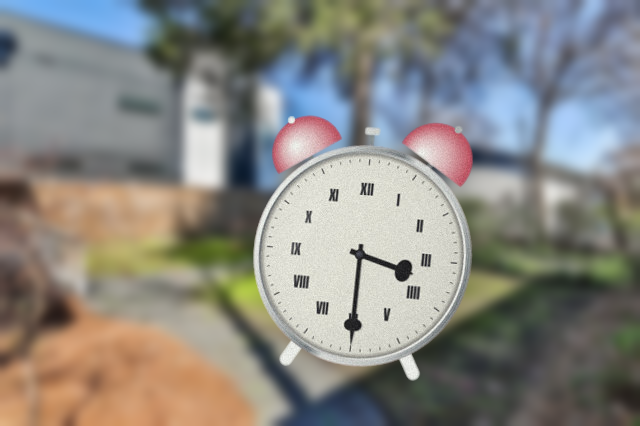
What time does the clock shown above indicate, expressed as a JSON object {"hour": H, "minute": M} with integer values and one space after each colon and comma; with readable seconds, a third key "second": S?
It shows {"hour": 3, "minute": 30}
